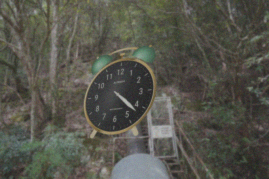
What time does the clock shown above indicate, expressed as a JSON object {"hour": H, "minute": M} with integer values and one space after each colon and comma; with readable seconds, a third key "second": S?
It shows {"hour": 4, "minute": 22}
